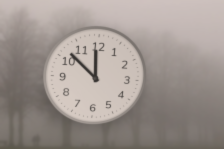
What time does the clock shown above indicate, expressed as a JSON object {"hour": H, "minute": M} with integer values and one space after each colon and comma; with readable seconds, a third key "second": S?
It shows {"hour": 11, "minute": 52}
